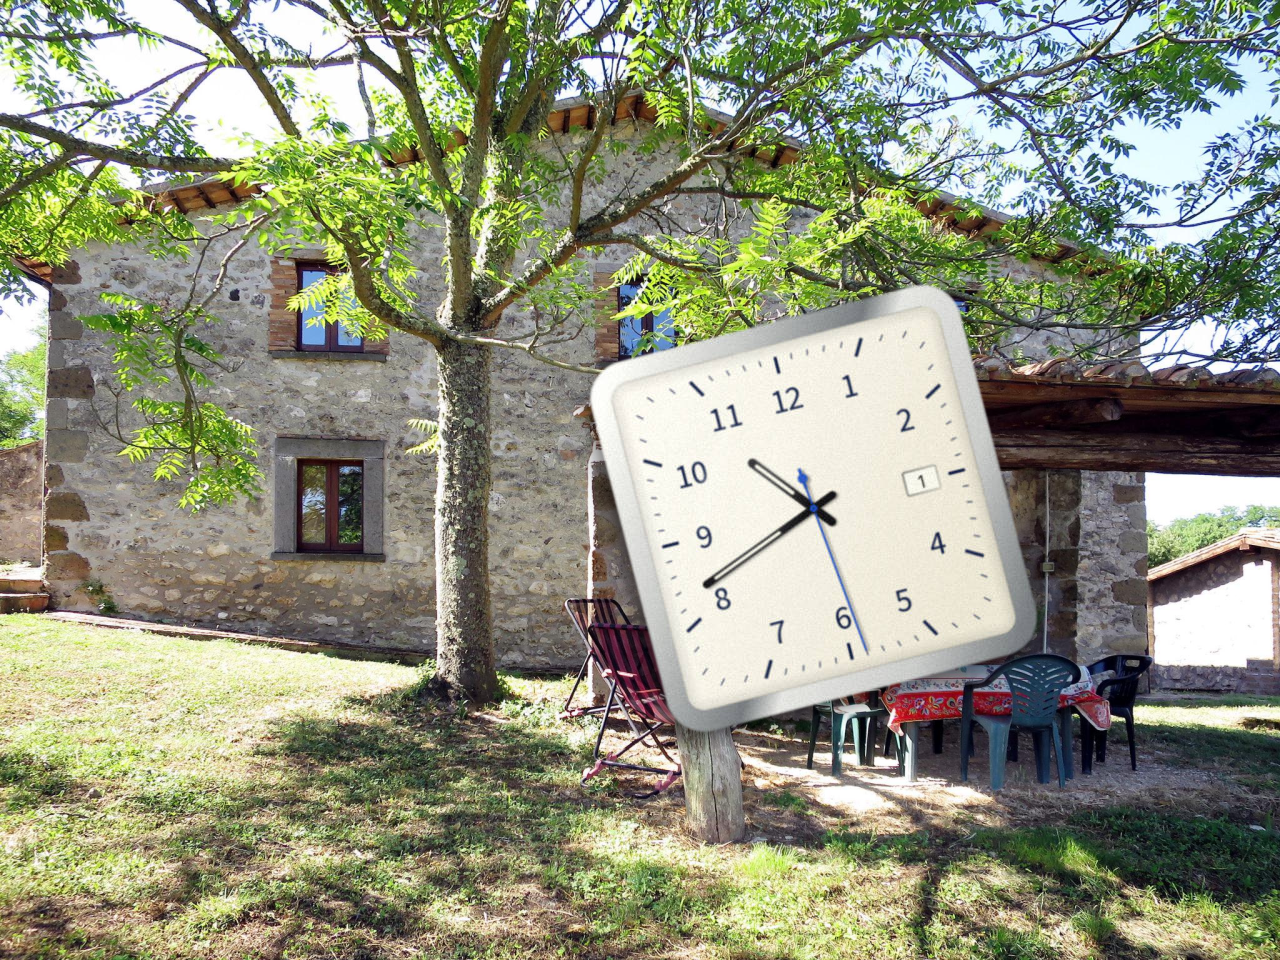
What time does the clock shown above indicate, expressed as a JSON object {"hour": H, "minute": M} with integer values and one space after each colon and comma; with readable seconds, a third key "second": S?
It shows {"hour": 10, "minute": 41, "second": 29}
